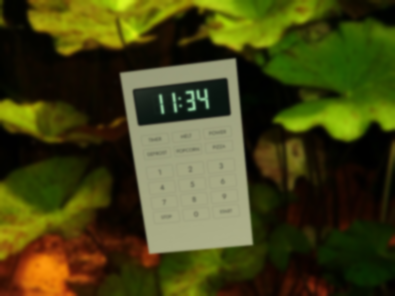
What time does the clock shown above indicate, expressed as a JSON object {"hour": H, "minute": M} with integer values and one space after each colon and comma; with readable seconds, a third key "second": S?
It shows {"hour": 11, "minute": 34}
